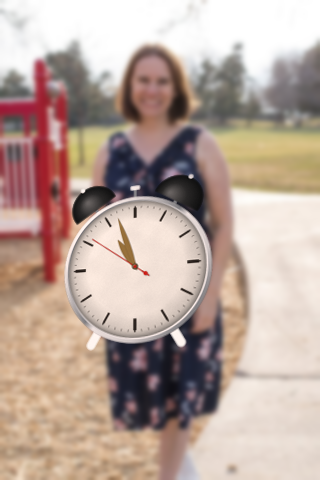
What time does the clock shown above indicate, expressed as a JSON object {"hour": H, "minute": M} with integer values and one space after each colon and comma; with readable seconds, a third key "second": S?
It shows {"hour": 10, "minute": 56, "second": 51}
